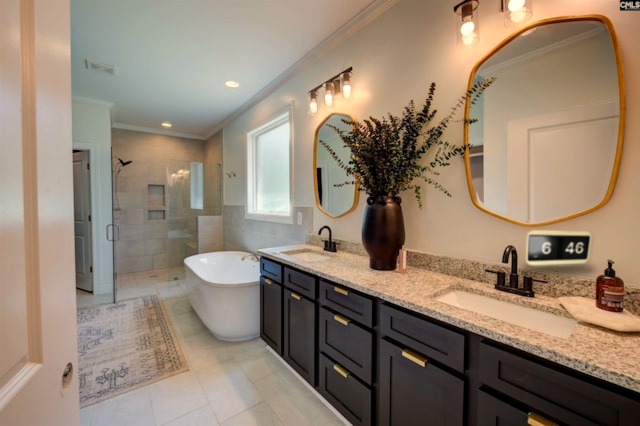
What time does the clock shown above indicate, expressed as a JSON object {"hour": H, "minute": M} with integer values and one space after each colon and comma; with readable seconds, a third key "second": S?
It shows {"hour": 6, "minute": 46}
